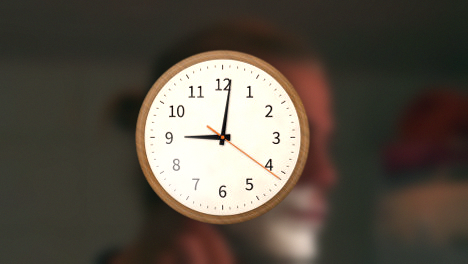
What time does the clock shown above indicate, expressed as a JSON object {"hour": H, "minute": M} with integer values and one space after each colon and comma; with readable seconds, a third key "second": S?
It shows {"hour": 9, "minute": 1, "second": 21}
